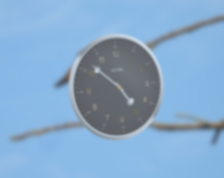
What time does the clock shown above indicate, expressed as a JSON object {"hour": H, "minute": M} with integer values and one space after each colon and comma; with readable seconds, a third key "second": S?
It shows {"hour": 4, "minute": 52}
